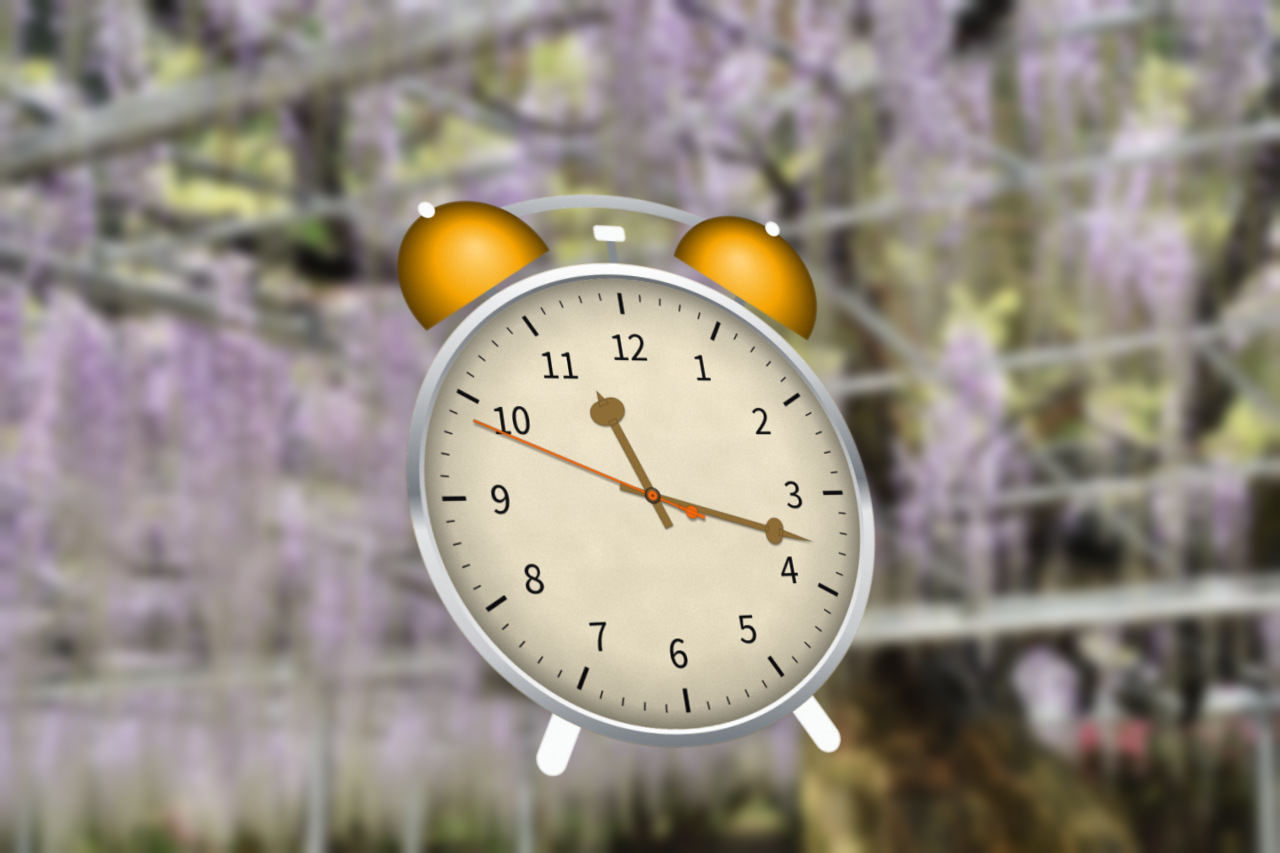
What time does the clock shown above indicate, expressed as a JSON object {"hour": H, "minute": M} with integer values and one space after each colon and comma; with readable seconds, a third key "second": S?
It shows {"hour": 11, "minute": 17, "second": 49}
